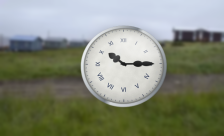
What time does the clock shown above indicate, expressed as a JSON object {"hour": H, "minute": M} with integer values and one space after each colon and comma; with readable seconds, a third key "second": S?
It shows {"hour": 10, "minute": 15}
